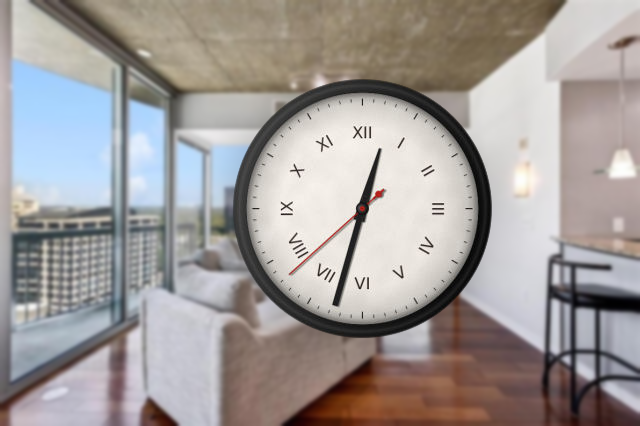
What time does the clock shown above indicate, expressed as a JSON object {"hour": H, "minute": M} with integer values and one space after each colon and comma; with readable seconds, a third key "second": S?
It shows {"hour": 12, "minute": 32, "second": 38}
